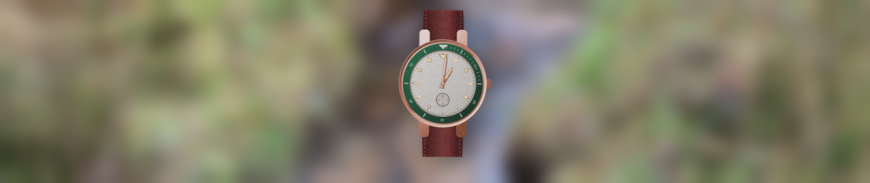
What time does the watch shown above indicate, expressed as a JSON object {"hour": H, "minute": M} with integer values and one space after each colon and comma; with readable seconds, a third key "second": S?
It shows {"hour": 1, "minute": 1}
